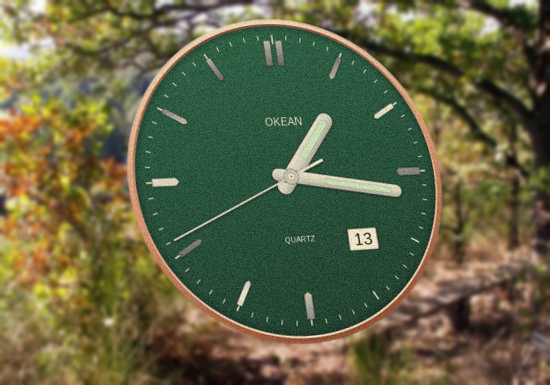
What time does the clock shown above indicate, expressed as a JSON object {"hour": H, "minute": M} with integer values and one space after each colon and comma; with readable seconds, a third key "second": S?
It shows {"hour": 1, "minute": 16, "second": 41}
